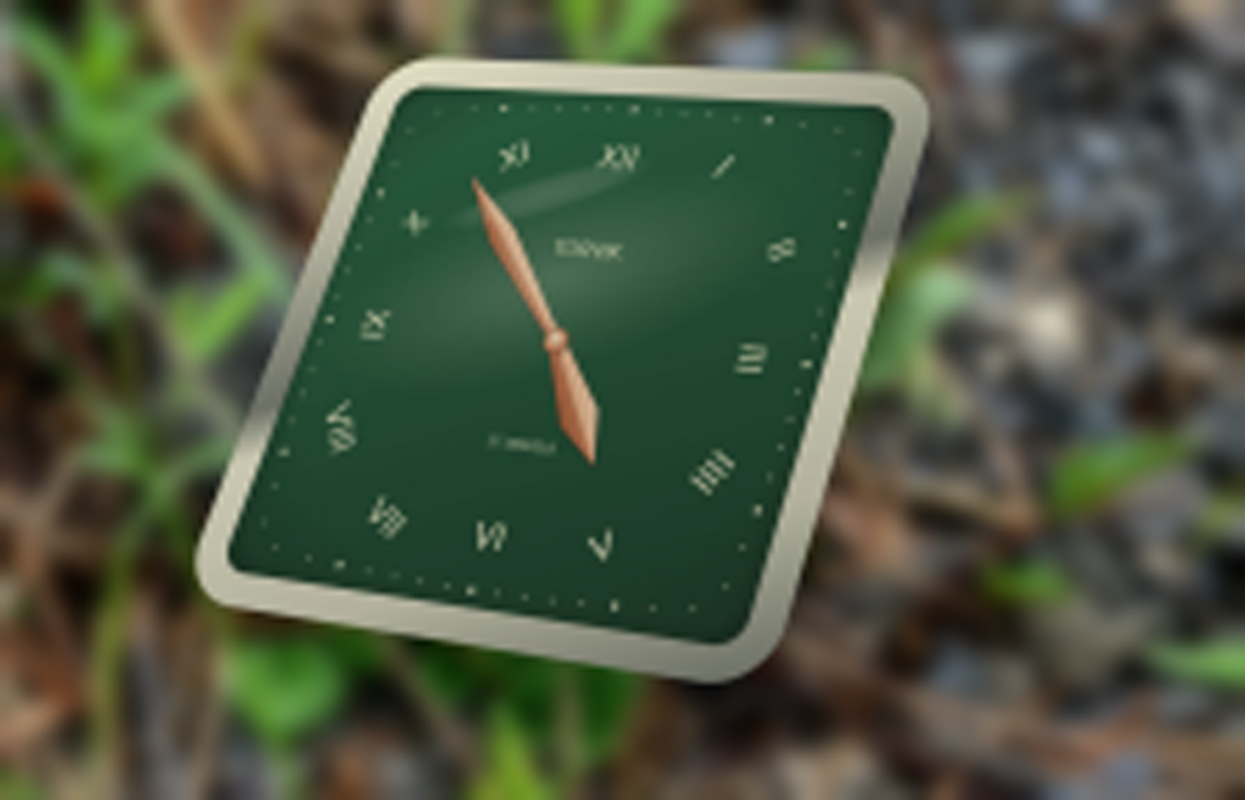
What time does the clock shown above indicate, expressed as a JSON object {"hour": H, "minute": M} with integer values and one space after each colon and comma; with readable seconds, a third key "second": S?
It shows {"hour": 4, "minute": 53}
